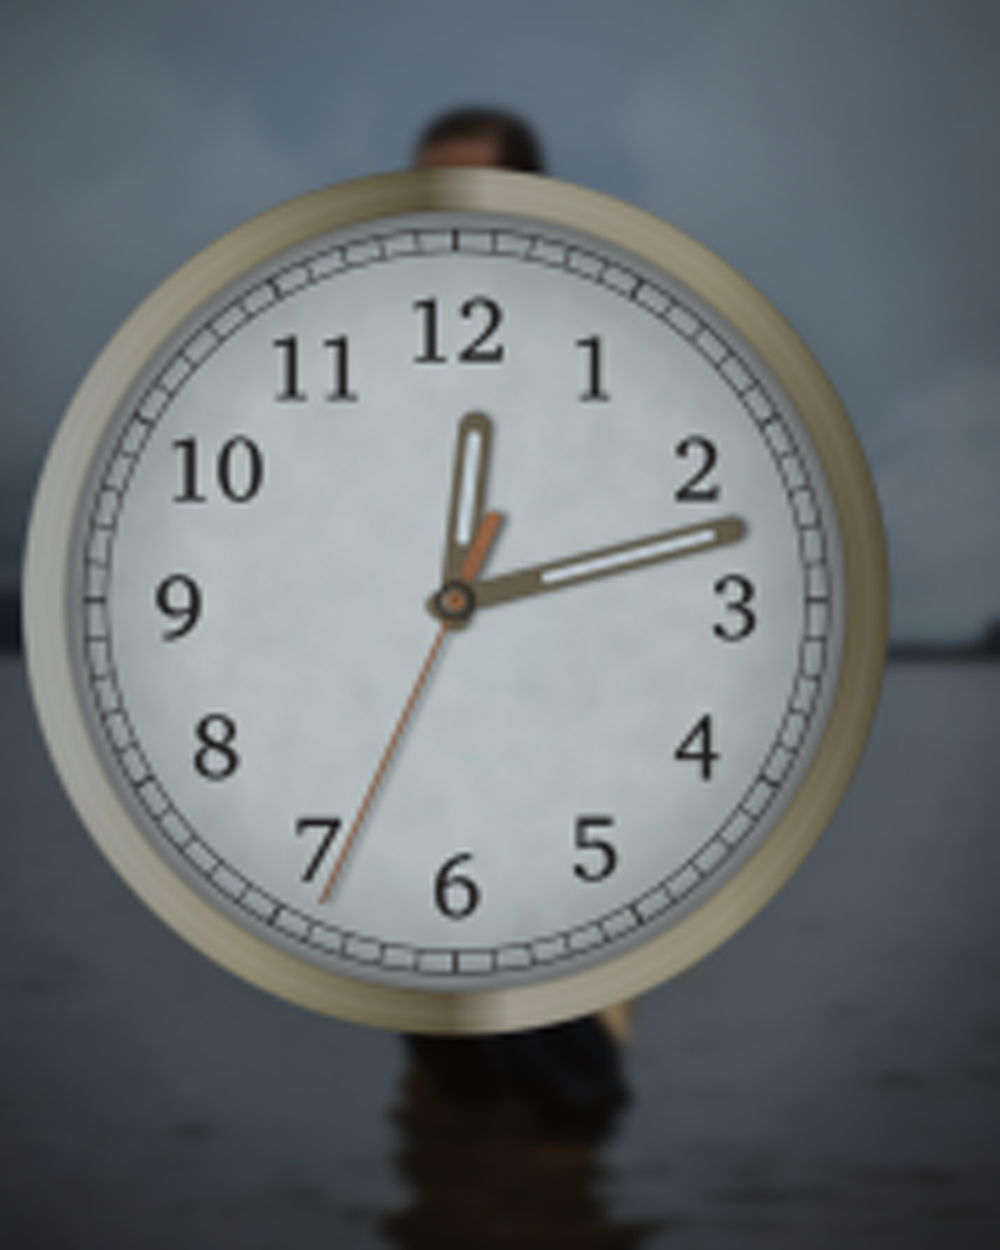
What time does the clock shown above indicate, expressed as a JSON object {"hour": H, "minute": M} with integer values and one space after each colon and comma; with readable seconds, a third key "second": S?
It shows {"hour": 12, "minute": 12, "second": 34}
